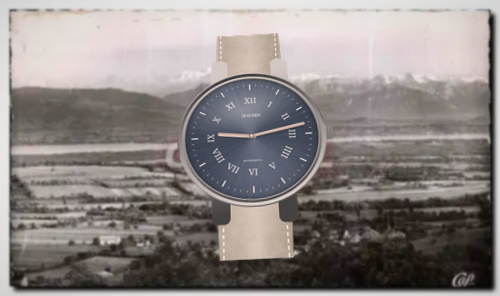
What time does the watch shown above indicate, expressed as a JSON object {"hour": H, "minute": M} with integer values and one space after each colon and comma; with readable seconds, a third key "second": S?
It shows {"hour": 9, "minute": 13}
